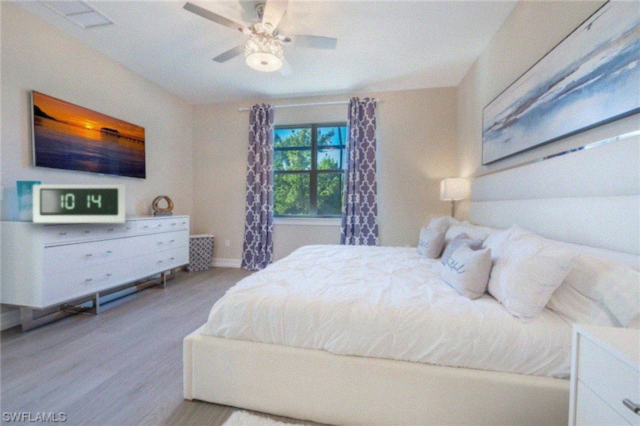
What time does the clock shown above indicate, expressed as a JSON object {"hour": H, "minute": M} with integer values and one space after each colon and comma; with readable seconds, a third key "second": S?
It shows {"hour": 10, "minute": 14}
